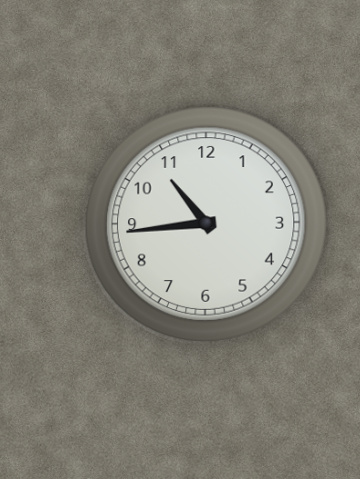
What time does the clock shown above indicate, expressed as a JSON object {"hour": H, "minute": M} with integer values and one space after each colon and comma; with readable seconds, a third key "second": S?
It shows {"hour": 10, "minute": 44}
